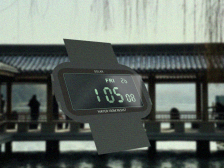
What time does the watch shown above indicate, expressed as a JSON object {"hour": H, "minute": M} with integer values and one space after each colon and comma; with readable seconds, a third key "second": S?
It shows {"hour": 1, "minute": 5, "second": 8}
